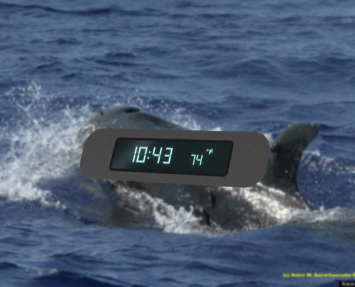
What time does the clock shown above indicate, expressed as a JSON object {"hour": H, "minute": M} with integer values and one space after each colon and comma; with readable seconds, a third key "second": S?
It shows {"hour": 10, "minute": 43}
